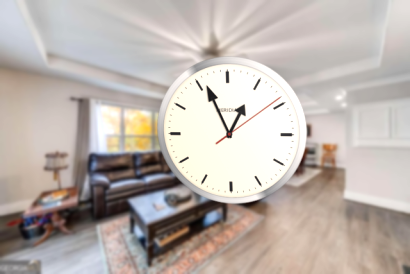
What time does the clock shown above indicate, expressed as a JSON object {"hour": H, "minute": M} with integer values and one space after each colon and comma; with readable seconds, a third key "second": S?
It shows {"hour": 12, "minute": 56, "second": 9}
